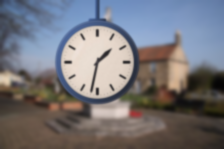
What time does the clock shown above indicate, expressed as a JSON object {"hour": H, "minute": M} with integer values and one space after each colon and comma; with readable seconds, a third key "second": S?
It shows {"hour": 1, "minute": 32}
